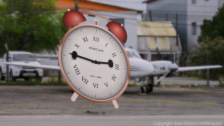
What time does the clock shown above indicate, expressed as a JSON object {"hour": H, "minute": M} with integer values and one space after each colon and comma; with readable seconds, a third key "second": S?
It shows {"hour": 2, "minute": 46}
